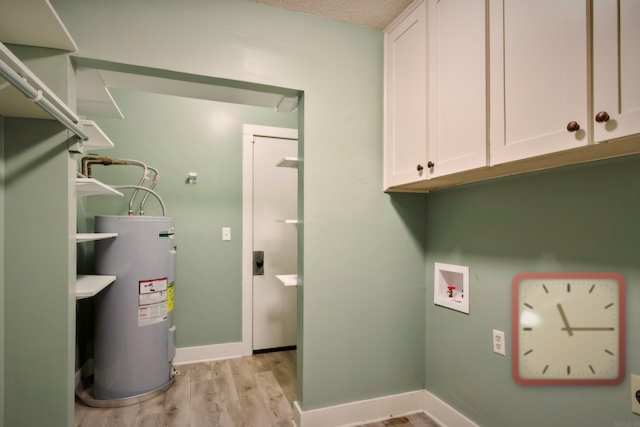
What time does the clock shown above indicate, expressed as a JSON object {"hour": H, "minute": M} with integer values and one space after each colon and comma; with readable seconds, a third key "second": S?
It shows {"hour": 11, "minute": 15}
